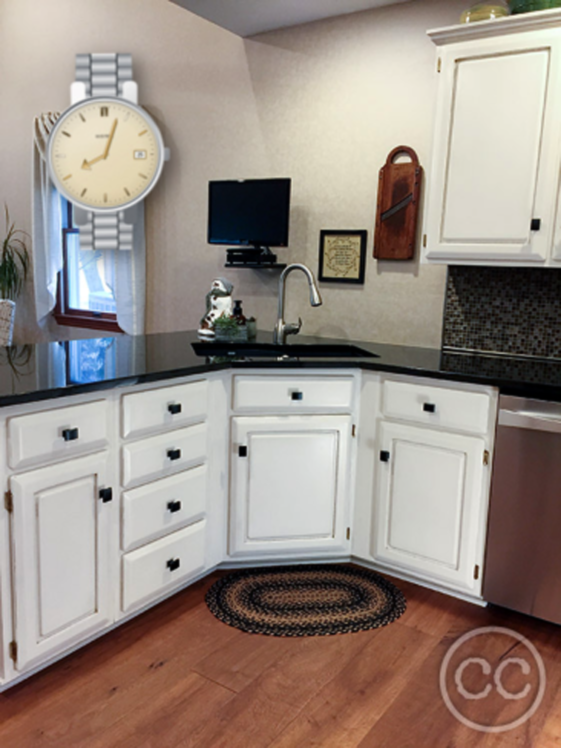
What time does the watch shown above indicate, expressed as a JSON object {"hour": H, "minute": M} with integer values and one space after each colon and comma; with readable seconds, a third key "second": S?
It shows {"hour": 8, "minute": 3}
